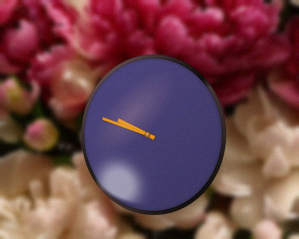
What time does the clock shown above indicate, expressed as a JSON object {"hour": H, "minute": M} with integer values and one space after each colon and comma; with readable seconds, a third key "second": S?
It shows {"hour": 9, "minute": 48}
